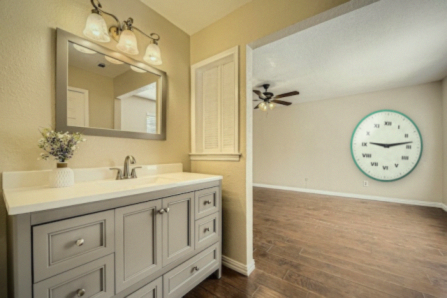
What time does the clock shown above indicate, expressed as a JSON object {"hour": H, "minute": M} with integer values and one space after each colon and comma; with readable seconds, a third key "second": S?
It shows {"hour": 9, "minute": 13}
